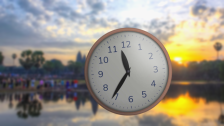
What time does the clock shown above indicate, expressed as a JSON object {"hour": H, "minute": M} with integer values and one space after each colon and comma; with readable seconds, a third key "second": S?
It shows {"hour": 11, "minute": 36}
